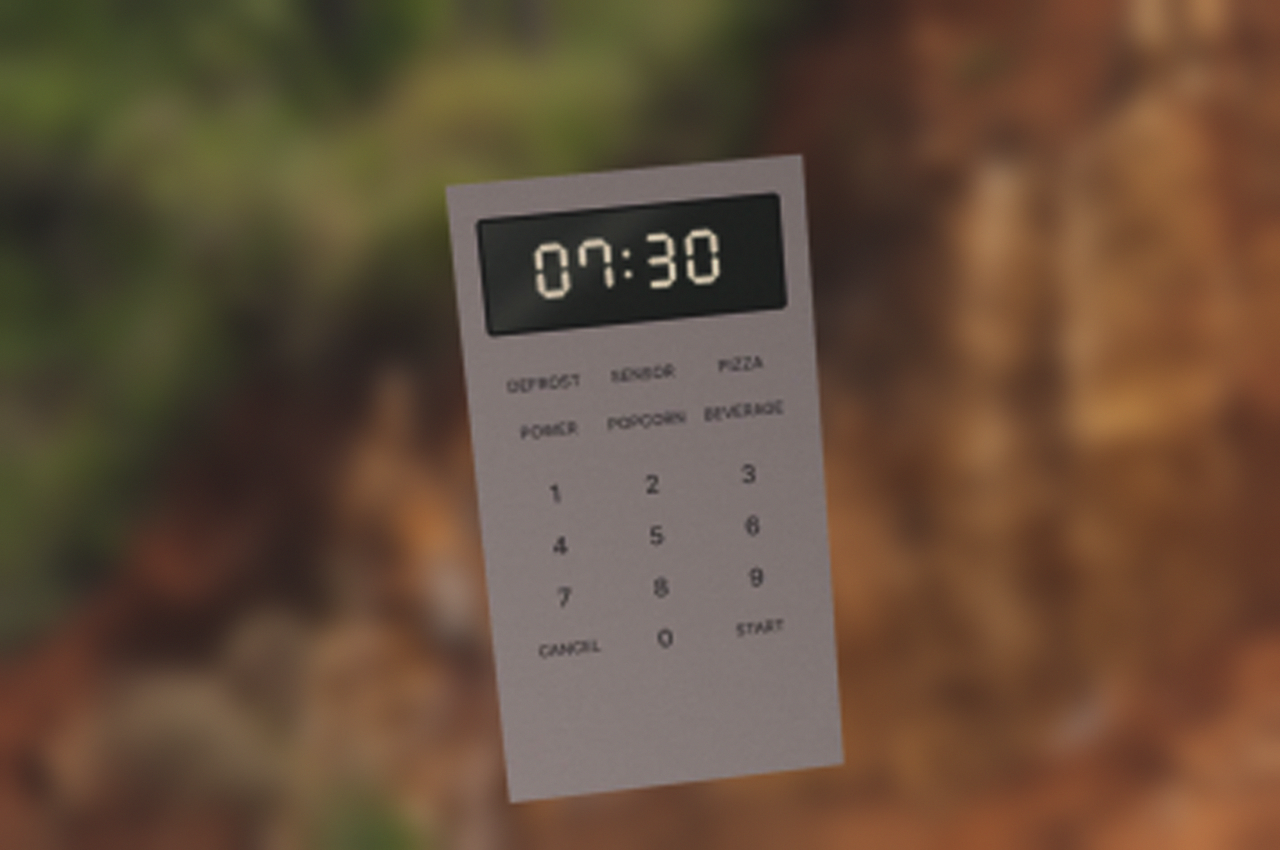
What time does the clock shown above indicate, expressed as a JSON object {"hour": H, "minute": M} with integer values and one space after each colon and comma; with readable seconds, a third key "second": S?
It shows {"hour": 7, "minute": 30}
